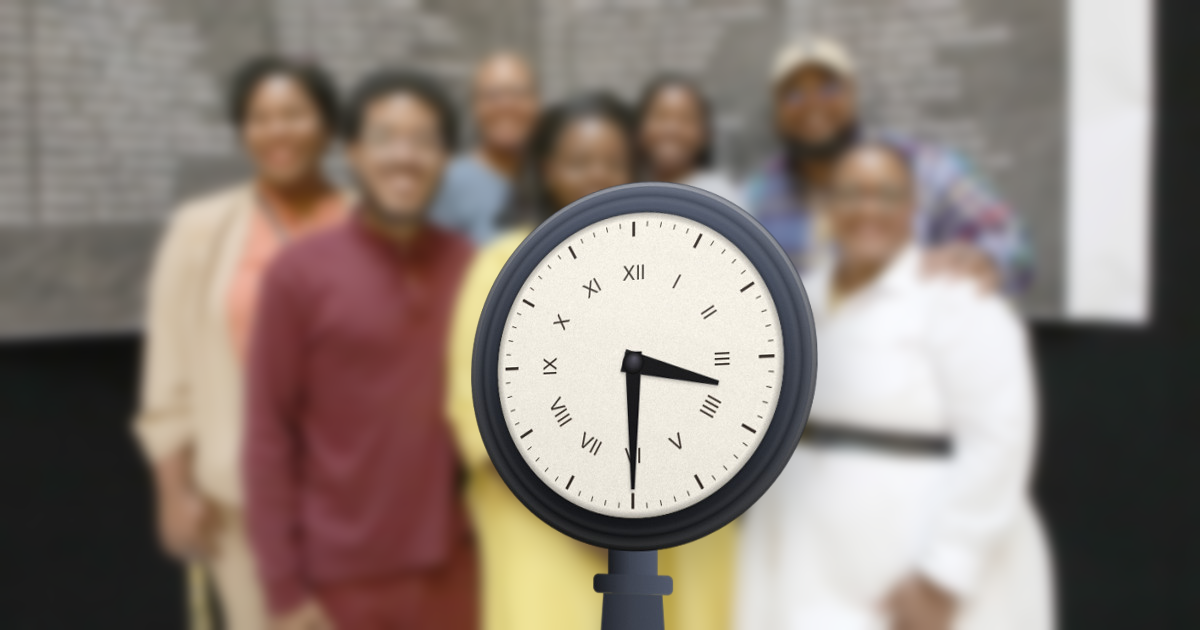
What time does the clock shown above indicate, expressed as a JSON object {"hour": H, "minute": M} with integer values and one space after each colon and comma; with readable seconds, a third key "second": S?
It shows {"hour": 3, "minute": 30}
